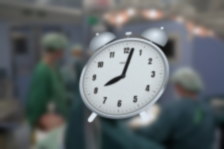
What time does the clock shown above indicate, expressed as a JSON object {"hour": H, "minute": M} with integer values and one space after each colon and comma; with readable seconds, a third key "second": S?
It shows {"hour": 8, "minute": 2}
